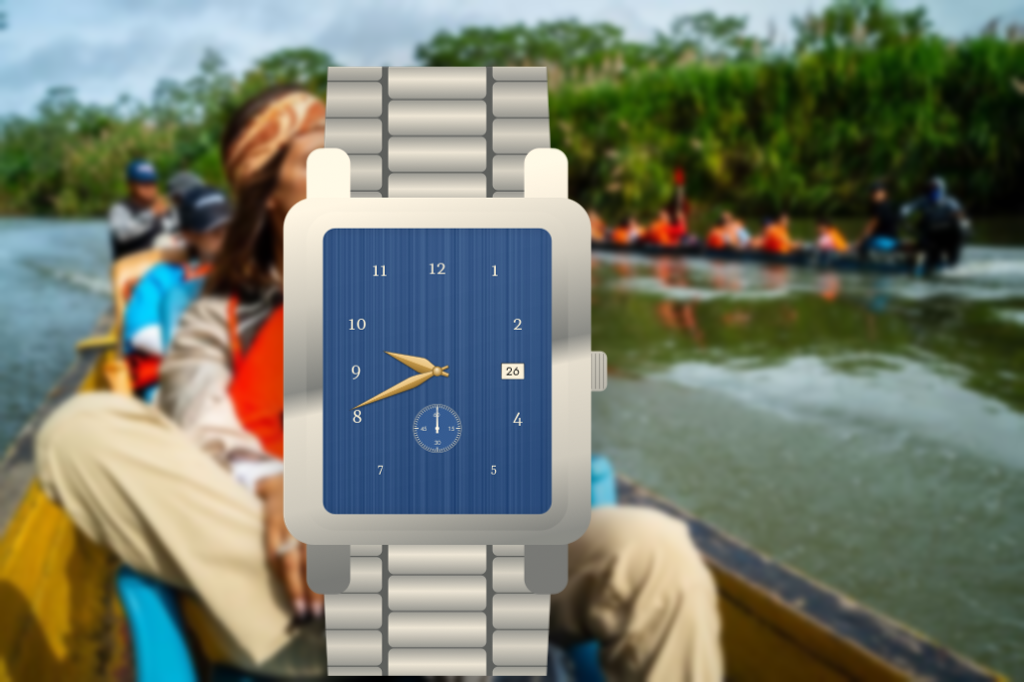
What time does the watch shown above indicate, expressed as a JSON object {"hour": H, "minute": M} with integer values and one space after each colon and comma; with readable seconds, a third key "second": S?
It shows {"hour": 9, "minute": 41}
